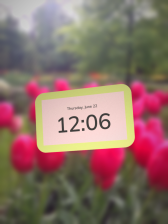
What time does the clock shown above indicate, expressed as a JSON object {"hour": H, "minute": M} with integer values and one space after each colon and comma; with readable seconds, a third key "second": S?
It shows {"hour": 12, "minute": 6}
